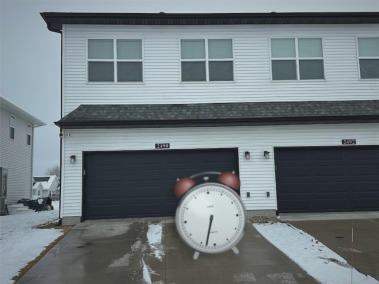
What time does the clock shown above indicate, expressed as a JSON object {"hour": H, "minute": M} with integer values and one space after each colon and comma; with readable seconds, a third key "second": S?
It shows {"hour": 6, "minute": 33}
